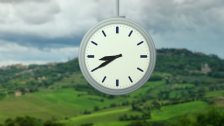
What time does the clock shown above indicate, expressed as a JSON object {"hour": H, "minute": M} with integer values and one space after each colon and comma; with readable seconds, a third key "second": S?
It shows {"hour": 8, "minute": 40}
